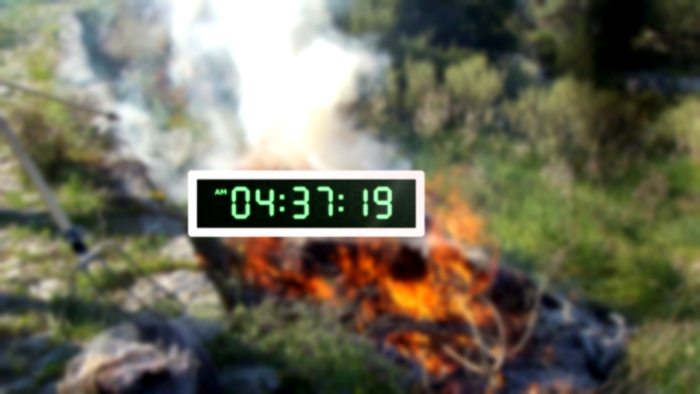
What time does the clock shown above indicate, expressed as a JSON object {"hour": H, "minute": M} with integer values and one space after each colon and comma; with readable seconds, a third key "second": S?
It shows {"hour": 4, "minute": 37, "second": 19}
